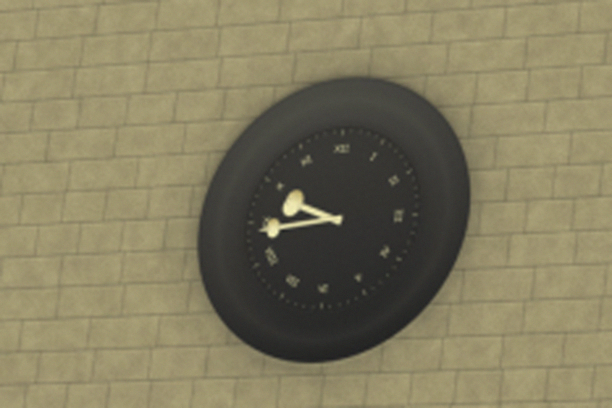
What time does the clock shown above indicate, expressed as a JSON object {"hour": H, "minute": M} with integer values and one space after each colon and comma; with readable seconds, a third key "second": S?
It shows {"hour": 9, "minute": 44}
